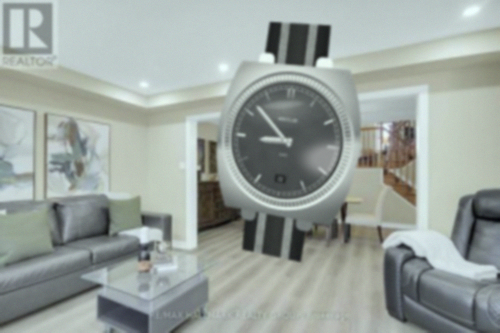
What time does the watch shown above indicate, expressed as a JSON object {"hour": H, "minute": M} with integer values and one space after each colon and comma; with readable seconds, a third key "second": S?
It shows {"hour": 8, "minute": 52}
